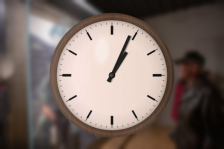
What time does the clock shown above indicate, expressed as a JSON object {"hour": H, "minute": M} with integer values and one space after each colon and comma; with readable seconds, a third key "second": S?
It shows {"hour": 1, "minute": 4}
